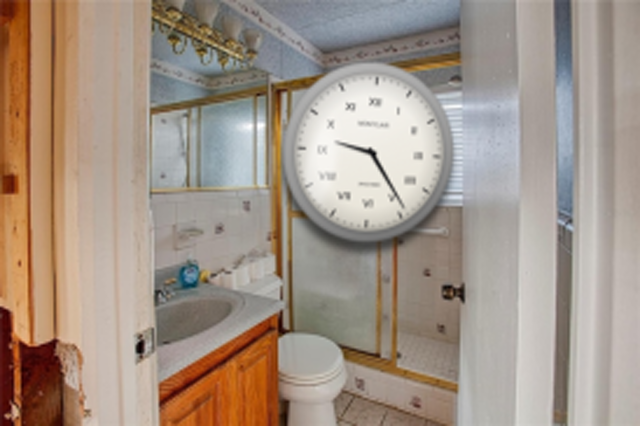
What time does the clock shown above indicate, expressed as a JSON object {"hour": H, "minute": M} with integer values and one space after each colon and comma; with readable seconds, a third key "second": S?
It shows {"hour": 9, "minute": 24}
